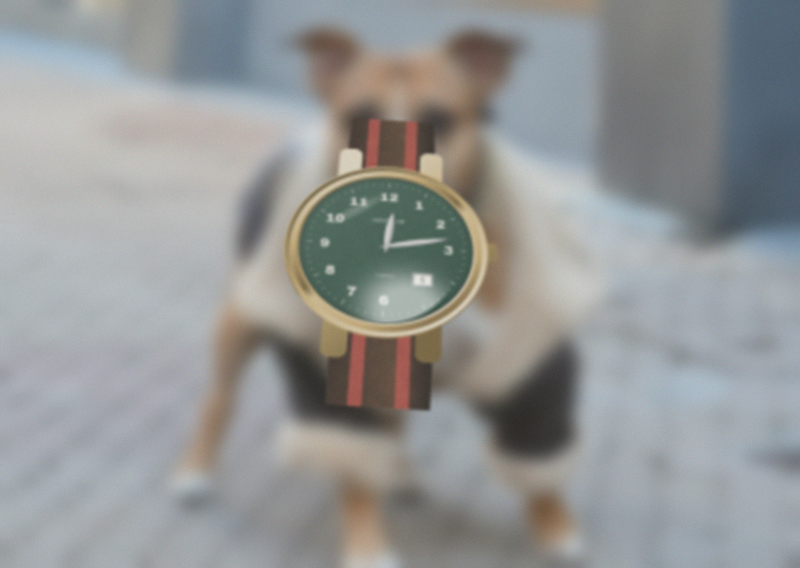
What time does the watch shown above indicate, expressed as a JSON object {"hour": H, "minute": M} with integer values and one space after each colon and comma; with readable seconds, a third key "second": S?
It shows {"hour": 12, "minute": 13}
